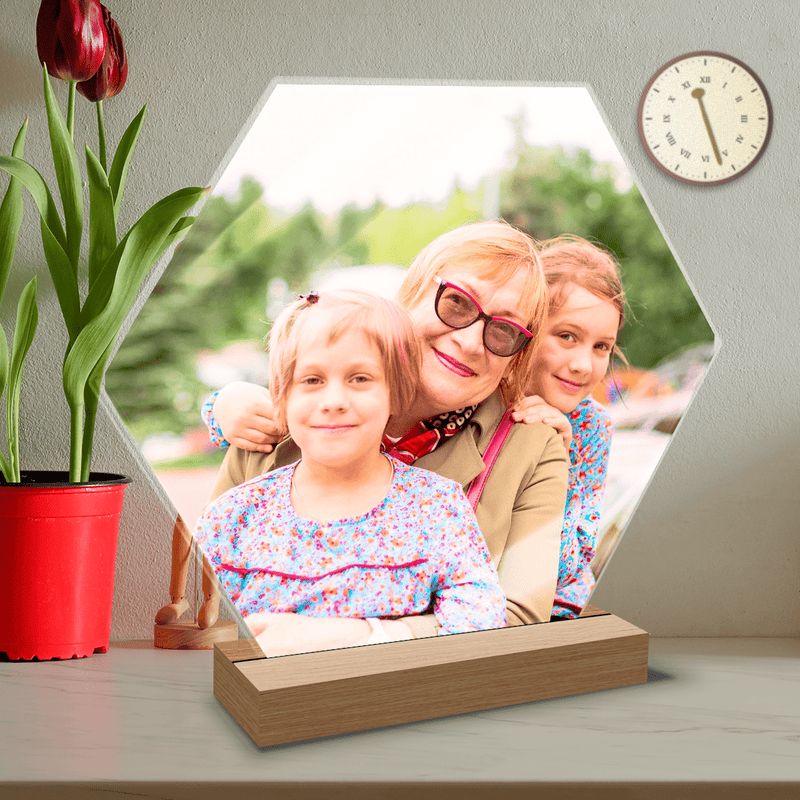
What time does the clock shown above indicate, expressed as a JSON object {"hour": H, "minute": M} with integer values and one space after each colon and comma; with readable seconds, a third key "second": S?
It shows {"hour": 11, "minute": 27}
